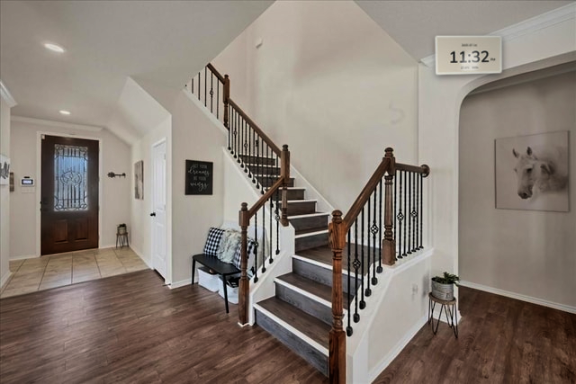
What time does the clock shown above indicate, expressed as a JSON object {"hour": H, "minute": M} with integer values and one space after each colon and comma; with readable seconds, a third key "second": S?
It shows {"hour": 11, "minute": 32}
